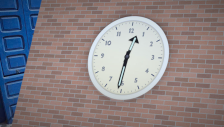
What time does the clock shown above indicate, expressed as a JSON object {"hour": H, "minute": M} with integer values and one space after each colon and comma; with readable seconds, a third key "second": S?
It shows {"hour": 12, "minute": 31}
